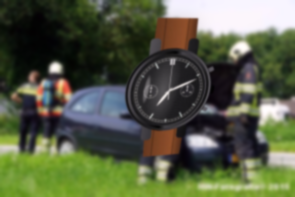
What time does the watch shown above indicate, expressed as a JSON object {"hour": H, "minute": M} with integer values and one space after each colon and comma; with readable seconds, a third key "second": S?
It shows {"hour": 7, "minute": 11}
